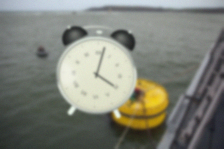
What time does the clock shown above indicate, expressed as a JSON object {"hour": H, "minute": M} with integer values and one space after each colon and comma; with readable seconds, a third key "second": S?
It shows {"hour": 4, "minute": 2}
